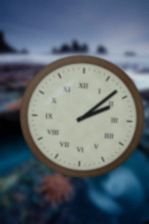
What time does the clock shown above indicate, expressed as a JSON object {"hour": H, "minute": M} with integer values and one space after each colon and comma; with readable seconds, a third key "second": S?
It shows {"hour": 2, "minute": 8}
